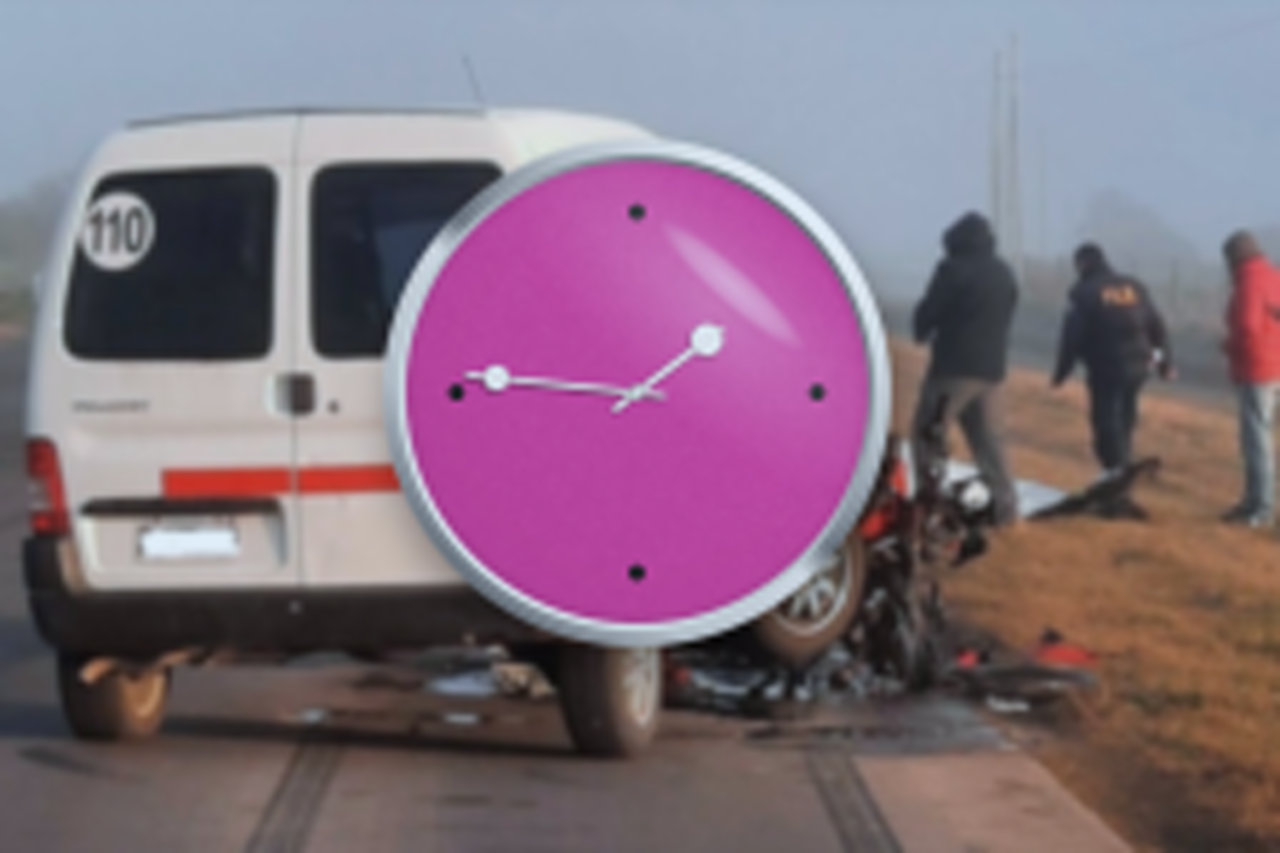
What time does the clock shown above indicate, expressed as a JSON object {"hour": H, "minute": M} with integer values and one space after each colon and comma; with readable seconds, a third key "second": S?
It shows {"hour": 1, "minute": 46}
